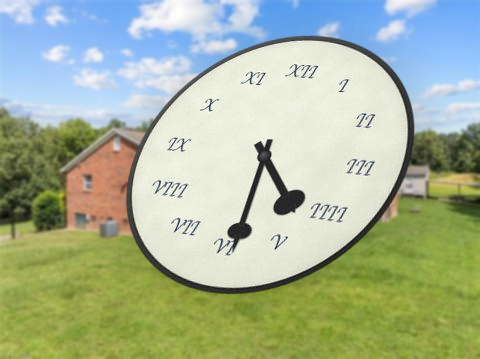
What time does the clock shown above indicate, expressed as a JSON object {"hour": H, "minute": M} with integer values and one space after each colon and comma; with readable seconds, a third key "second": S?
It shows {"hour": 4, "minute": 29}
